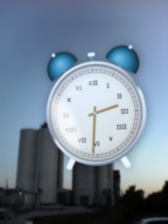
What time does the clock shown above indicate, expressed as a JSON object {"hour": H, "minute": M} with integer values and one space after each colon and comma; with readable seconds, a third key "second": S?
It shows {"hour": 2, "minute": 31}
